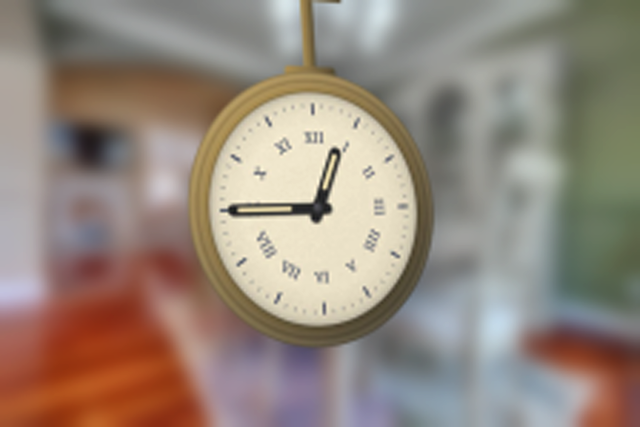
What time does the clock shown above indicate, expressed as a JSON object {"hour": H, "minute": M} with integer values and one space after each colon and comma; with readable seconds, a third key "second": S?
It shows {"hour": 12, "minute": 45}
